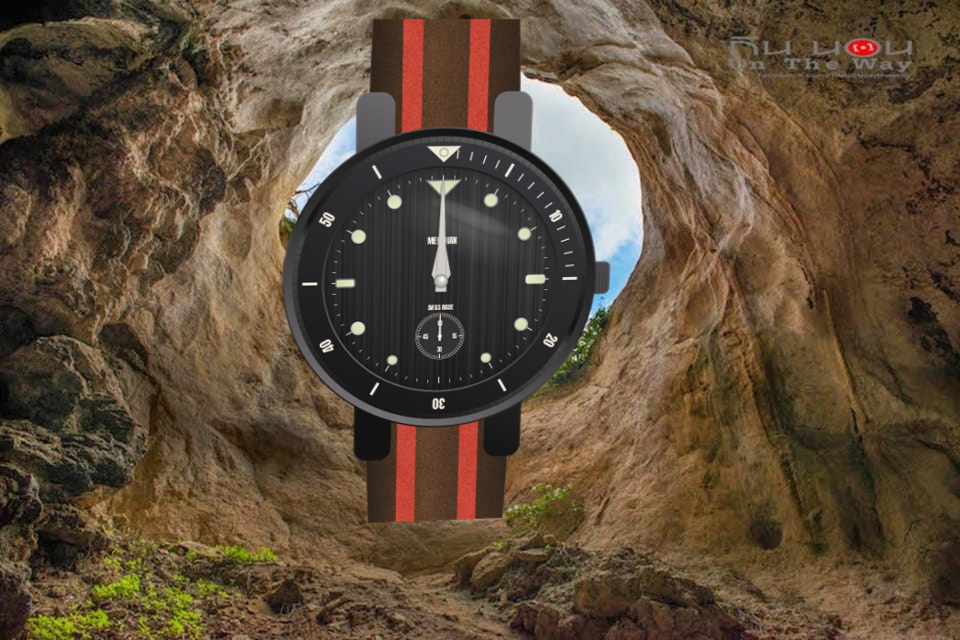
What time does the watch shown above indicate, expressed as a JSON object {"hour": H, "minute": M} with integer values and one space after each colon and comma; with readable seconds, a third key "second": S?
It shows {"hour": 12, "minute": 0}
